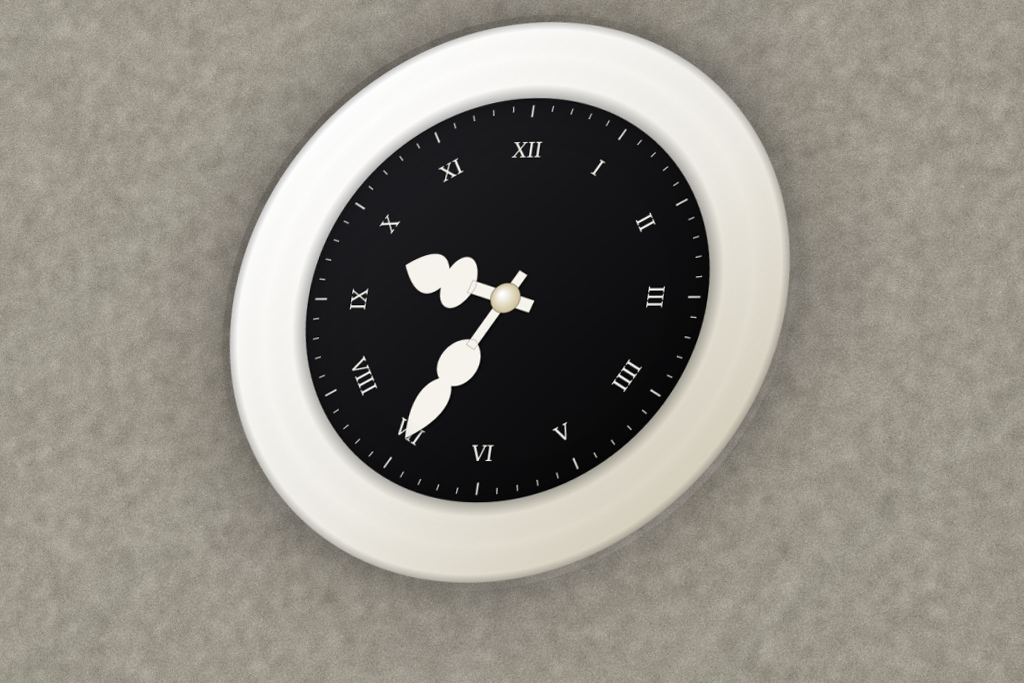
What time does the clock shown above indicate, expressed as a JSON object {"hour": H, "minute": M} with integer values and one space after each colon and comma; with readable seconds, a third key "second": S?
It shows {"hour": 9, "minute": 35}
